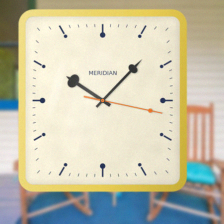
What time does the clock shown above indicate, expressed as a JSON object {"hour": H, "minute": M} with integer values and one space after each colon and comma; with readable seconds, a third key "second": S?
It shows {"hour": 10, "minute": 7, "second": 17}
